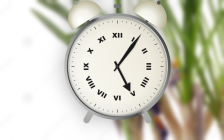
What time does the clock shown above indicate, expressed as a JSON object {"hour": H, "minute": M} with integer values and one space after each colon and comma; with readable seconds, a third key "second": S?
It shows {"hour": 5, "minute": 6}
